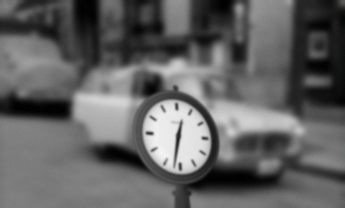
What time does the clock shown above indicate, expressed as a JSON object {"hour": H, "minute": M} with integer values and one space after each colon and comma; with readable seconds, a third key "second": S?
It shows {"hour": 12, "minute": 32}
